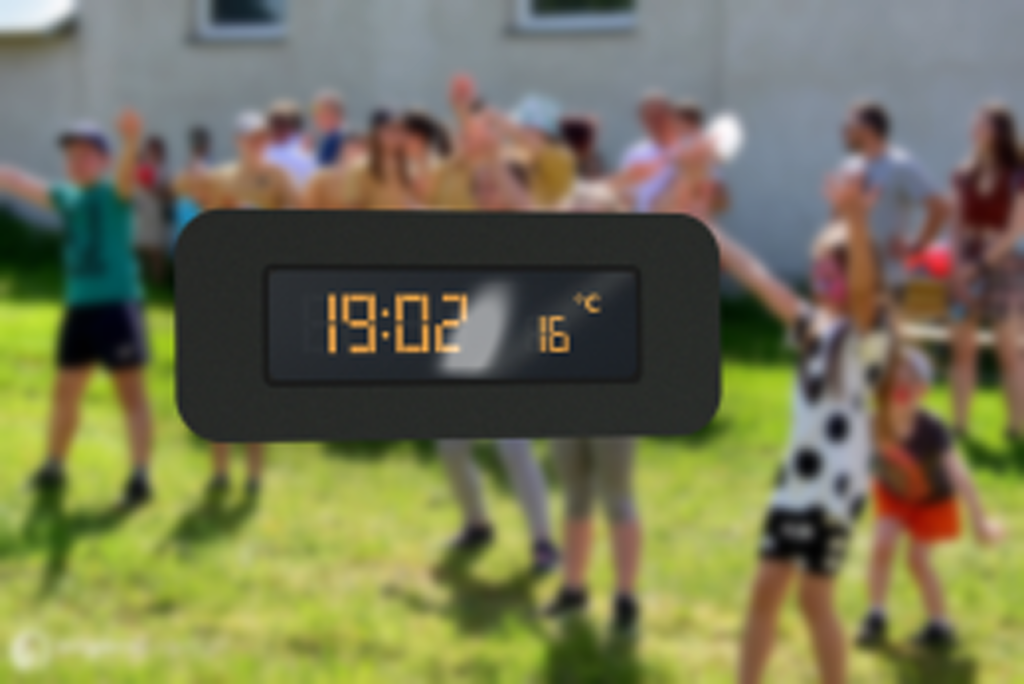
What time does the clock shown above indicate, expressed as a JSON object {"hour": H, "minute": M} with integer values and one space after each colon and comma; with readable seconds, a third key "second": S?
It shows {"hour": 19, "minute": 2}
